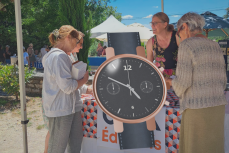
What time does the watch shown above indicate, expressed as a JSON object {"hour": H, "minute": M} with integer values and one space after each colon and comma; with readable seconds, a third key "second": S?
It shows {"hour": 4, "minute": 50}
